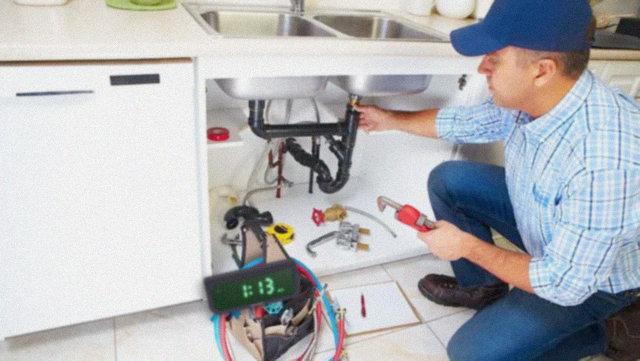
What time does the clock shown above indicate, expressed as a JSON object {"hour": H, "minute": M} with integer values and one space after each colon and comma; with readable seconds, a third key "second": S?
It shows {"hour": 1, "minute": 13}
